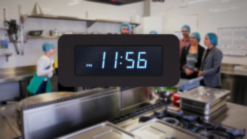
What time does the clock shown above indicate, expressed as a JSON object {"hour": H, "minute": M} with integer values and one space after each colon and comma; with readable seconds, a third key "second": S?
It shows {"hour": 11, "minute": 56}
